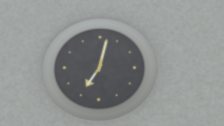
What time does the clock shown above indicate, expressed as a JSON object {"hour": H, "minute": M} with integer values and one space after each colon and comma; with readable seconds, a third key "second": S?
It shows {"hour": 7, "minute": 2}
